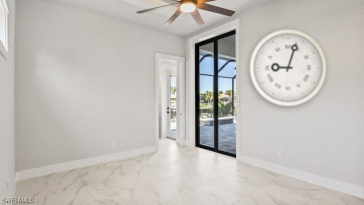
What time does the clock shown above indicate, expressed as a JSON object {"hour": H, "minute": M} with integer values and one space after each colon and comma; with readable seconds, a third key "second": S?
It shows {"hour": 9, "minute": 3}
